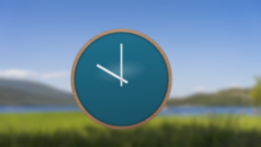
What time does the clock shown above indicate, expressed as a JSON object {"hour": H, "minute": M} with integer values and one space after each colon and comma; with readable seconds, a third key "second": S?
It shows {"hour": 10, "minute": 0}
